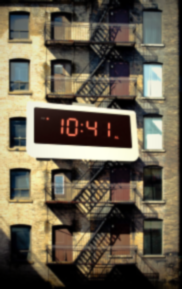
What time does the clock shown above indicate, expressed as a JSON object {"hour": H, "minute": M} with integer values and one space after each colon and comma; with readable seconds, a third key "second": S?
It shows {"hour": 10, "minute": 41}
